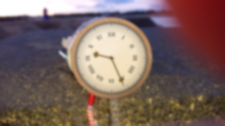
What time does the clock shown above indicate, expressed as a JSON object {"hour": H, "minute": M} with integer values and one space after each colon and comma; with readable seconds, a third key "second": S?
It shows {"hour": 9, "minute": 26}
